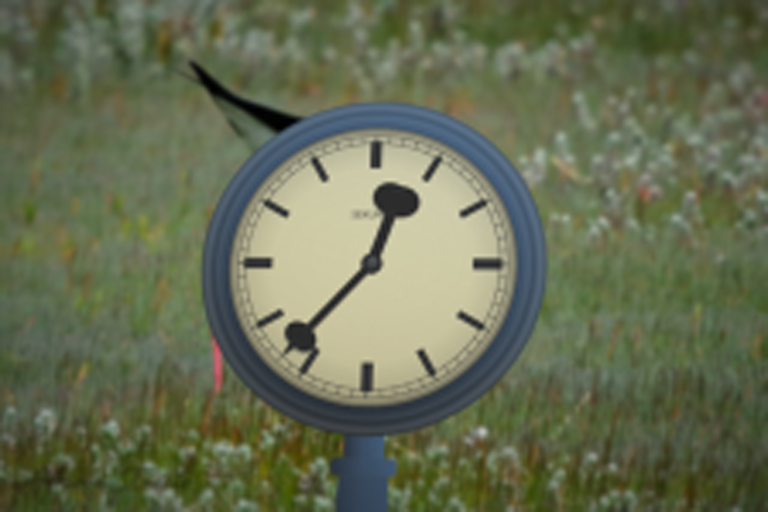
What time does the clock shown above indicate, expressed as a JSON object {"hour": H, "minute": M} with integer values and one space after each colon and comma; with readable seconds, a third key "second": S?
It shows {"hour": 12, "minute": 37}
